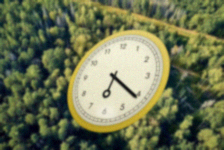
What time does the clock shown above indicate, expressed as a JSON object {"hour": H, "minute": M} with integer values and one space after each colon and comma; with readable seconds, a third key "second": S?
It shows {"hour": 6, "minute": 21}
